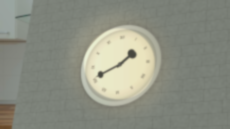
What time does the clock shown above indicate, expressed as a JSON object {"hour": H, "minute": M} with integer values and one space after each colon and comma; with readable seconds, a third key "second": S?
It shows {"hour": 1, "minute": 41}
